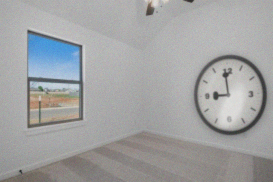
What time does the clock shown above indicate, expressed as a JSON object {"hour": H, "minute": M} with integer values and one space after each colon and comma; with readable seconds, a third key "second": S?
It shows {"hour": 8, "minute": 59}
